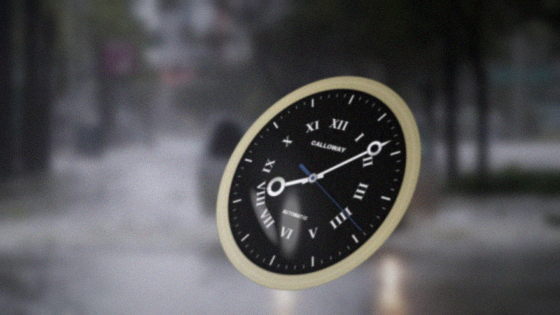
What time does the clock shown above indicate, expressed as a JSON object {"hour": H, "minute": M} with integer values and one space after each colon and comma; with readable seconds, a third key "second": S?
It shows {"hour": 8, "minute": 8, "second": 19}
